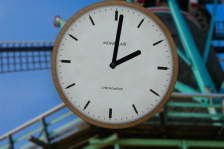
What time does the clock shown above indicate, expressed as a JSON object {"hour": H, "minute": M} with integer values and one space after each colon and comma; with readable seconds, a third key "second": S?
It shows {"hour": 2, "minute": 1}
